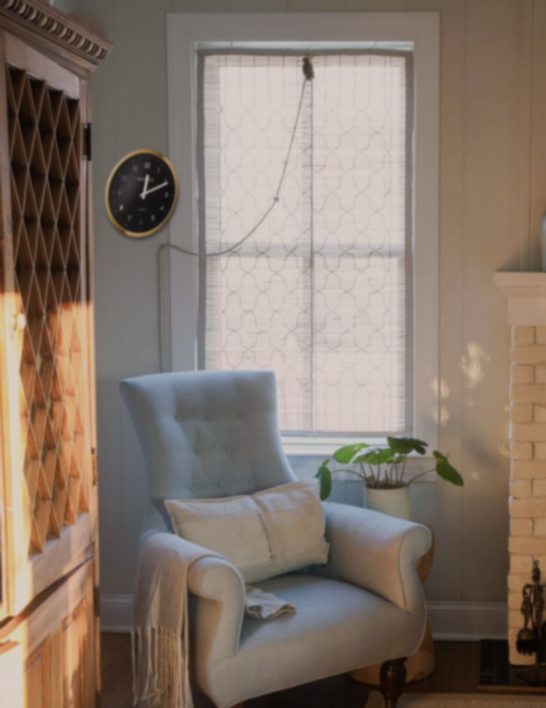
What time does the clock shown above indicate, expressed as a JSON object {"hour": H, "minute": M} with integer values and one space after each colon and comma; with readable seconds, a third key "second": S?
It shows {"hour": 12, "minute": 11}
